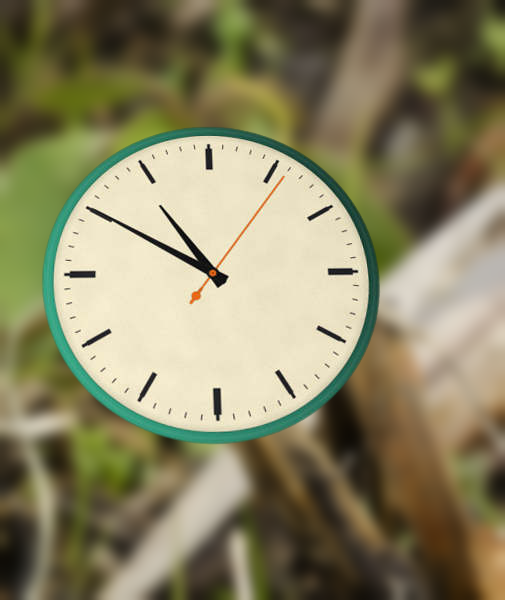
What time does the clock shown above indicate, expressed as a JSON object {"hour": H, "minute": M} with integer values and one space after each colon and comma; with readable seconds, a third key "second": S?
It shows {"hour": 10, "minute": 50, "second": 6}
